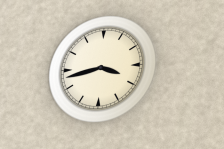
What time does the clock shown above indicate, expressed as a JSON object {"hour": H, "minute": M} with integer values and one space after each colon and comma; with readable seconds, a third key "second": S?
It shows {"hour": 3, "minute": 43}
